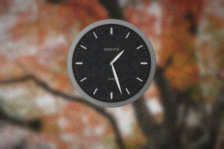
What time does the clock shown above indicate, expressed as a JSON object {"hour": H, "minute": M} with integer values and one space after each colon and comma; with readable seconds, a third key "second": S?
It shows {"hour": 1, "minute": 27}
